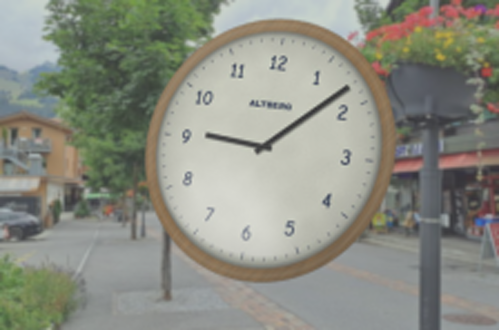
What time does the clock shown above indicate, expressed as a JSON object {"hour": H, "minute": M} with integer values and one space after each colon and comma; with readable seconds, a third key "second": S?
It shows {"hour": 9, "minute": 8}
